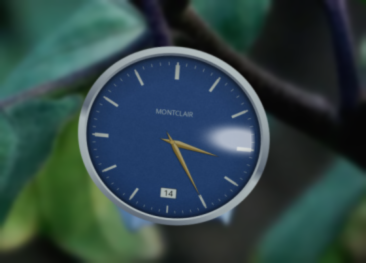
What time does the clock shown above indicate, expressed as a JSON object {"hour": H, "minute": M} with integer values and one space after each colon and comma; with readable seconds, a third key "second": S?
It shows {"hour": 3, "minute": 25}
